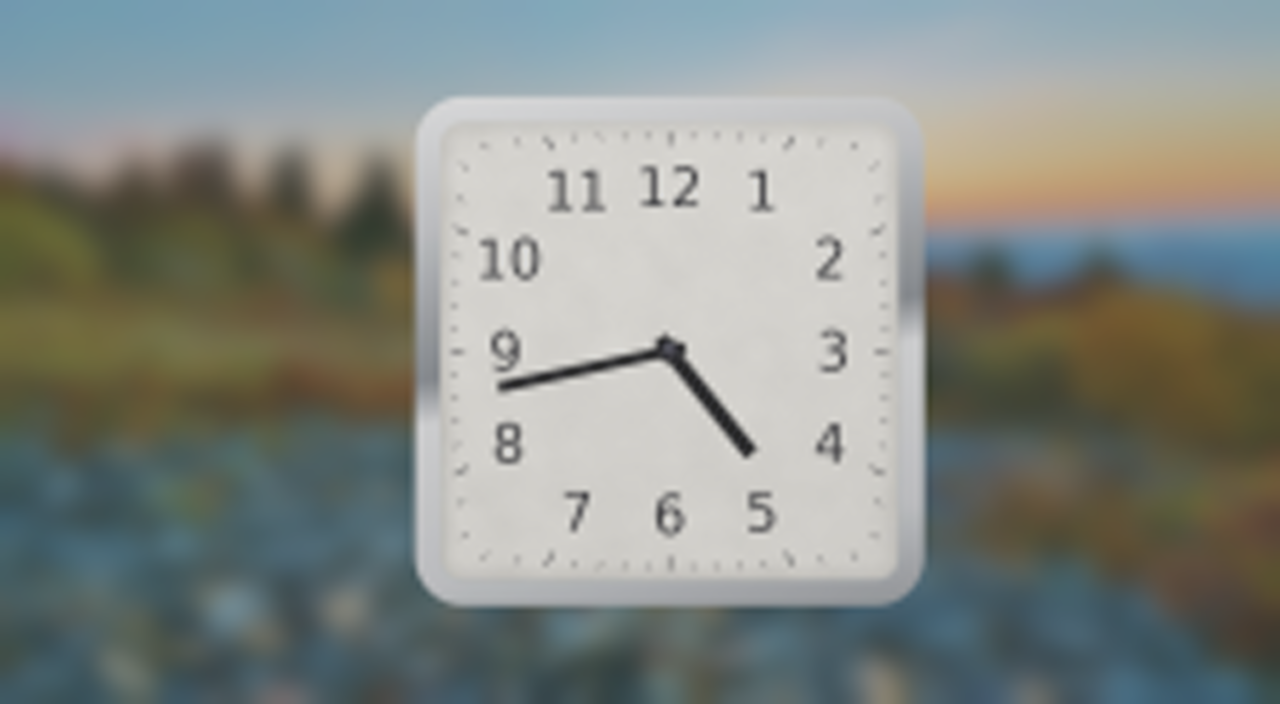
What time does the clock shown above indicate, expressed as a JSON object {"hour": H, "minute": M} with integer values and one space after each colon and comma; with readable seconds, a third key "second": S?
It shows {"hour": 4, "minute": 43}
